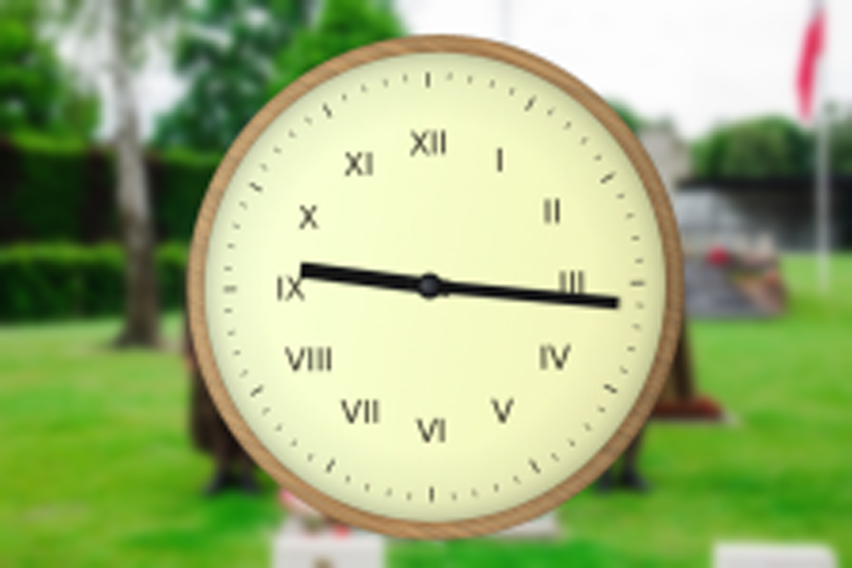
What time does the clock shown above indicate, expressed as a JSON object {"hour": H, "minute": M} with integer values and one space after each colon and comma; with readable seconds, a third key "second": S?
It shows {"hour": 9, "minute": 16}
